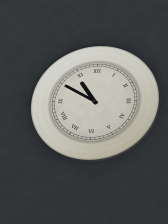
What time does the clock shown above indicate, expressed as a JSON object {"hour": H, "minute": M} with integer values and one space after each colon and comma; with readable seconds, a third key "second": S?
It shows {"hour": 10, "minute": 50}
